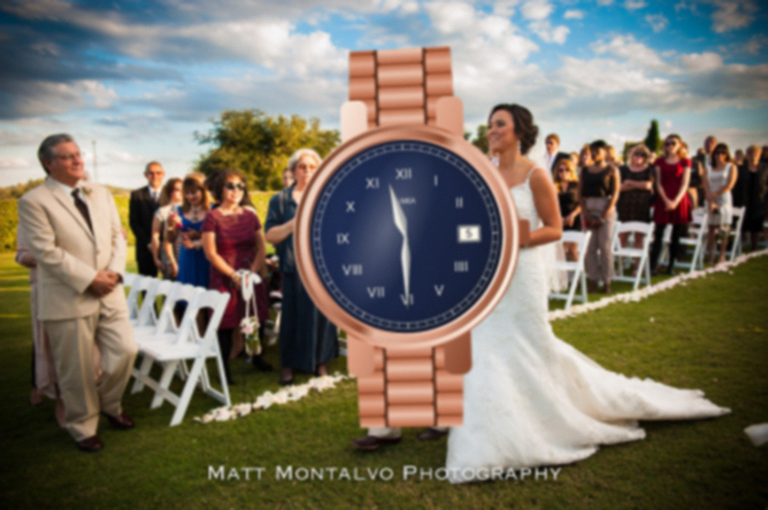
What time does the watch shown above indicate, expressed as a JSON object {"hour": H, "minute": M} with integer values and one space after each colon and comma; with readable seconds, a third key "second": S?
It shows {"hour": 11, "minute": 30}
